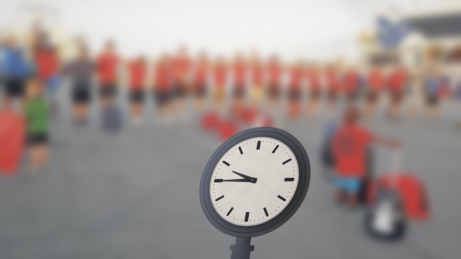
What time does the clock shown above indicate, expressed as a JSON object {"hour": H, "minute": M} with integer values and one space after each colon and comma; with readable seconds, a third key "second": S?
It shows {"hour": 9, "minute": 45}
